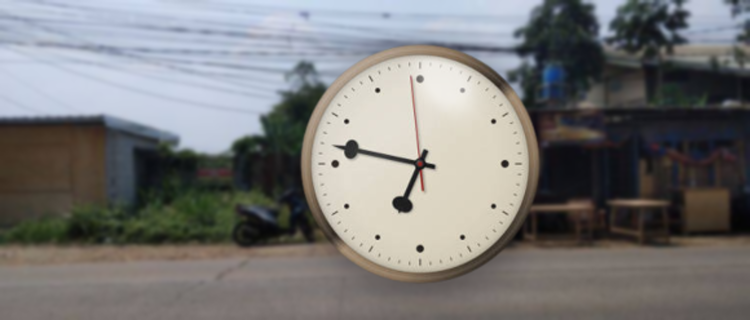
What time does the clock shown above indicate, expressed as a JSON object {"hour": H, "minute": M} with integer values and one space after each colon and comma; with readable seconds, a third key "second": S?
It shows {"hour": 6, "minute": 46, "second": 59}
